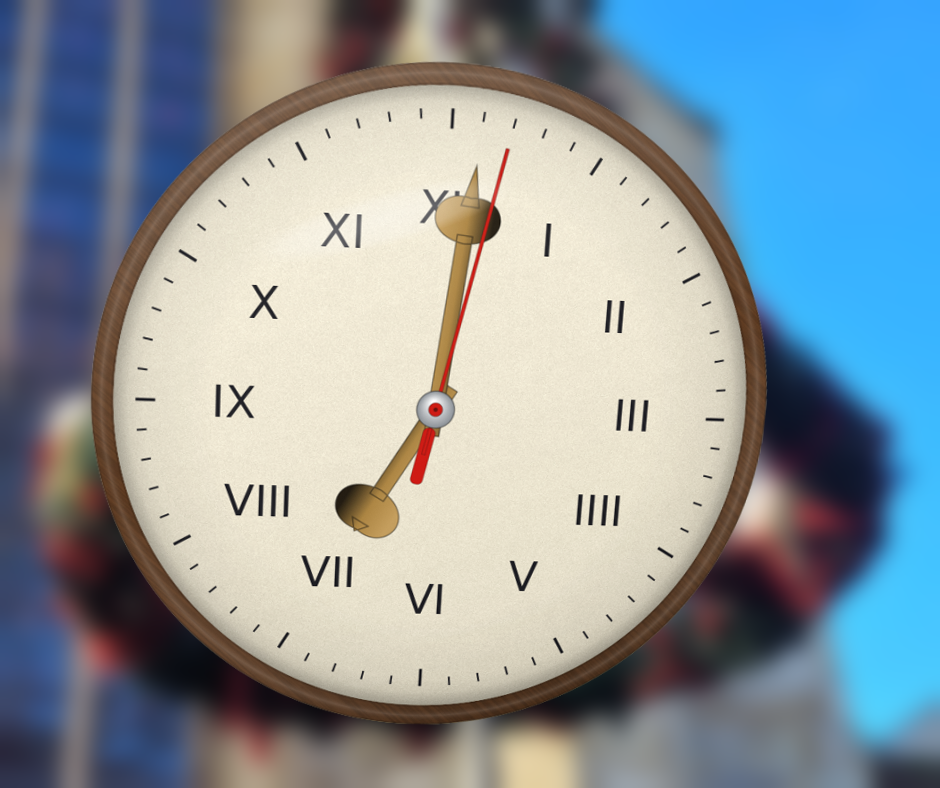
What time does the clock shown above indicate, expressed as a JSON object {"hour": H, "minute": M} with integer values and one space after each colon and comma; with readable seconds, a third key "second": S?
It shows {"hour": 7, "minute": 1, "second": 2}
